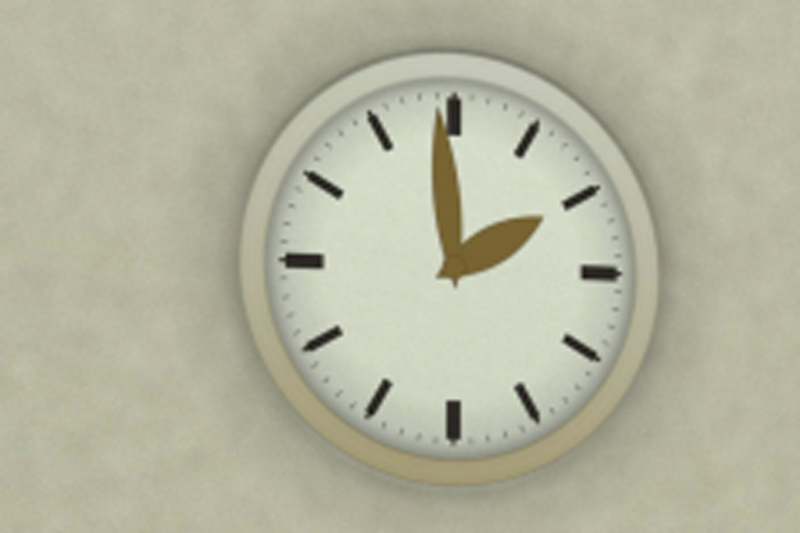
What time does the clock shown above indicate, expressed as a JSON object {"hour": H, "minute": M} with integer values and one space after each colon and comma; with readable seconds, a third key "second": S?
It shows {"hour": 1, "minute": 59}
